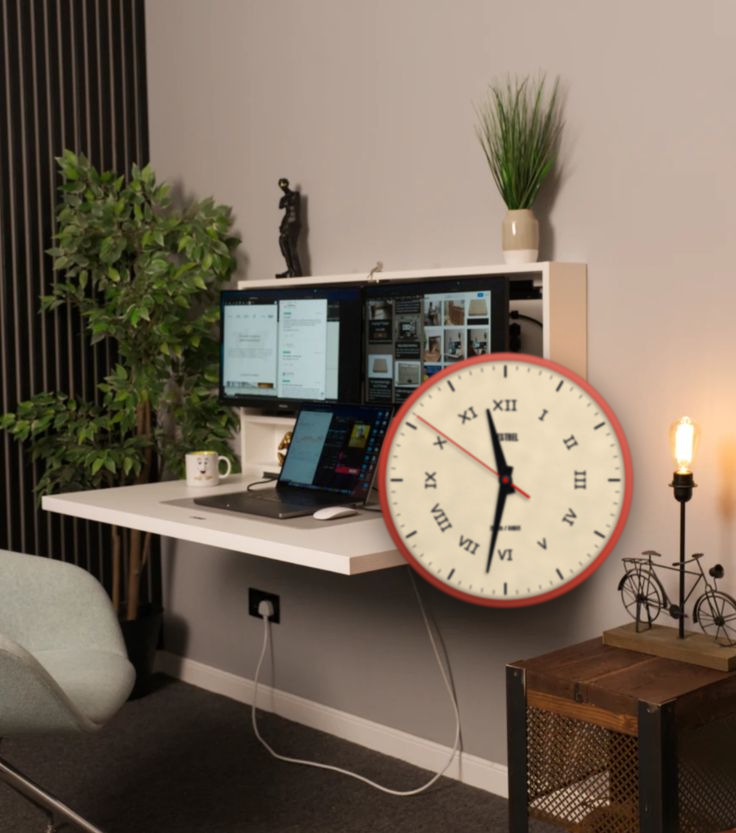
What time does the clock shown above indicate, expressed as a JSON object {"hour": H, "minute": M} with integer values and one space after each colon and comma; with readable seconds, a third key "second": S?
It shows {"hour": 11, "minute": 31, "second": 51}
